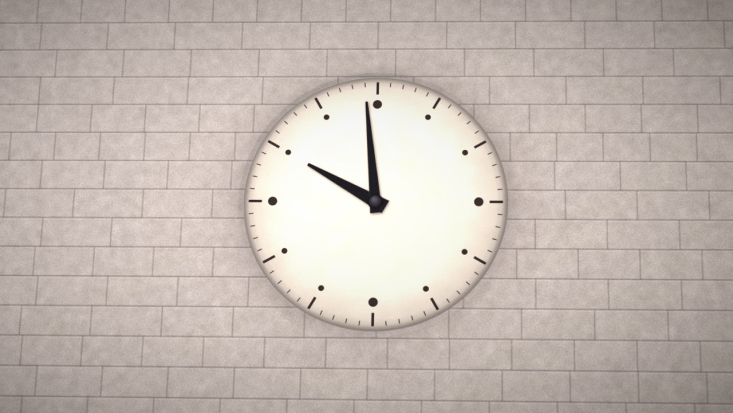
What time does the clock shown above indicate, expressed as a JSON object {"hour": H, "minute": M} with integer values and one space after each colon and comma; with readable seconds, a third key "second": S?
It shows {"hour": 9, "minute": 59}
